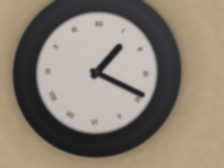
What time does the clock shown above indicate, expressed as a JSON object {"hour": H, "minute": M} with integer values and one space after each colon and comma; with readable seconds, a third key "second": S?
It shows {"hour": 1, "minute": 19}
